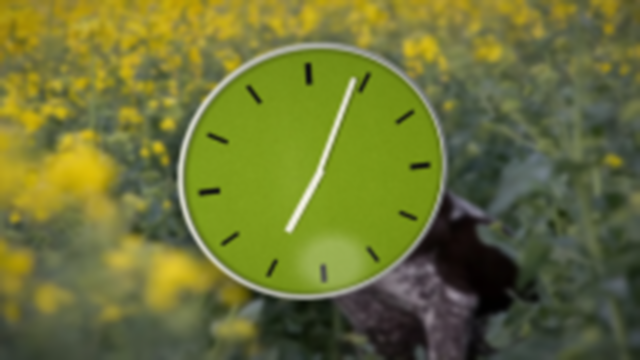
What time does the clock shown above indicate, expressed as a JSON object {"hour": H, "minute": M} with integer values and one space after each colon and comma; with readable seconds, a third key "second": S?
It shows {"hour": 7, "minute": 4}
